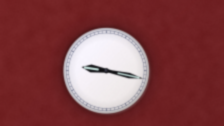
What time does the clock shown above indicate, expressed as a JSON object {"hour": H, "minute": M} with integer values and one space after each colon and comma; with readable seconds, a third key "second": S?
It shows {"hour": 9, "minute": 17}
